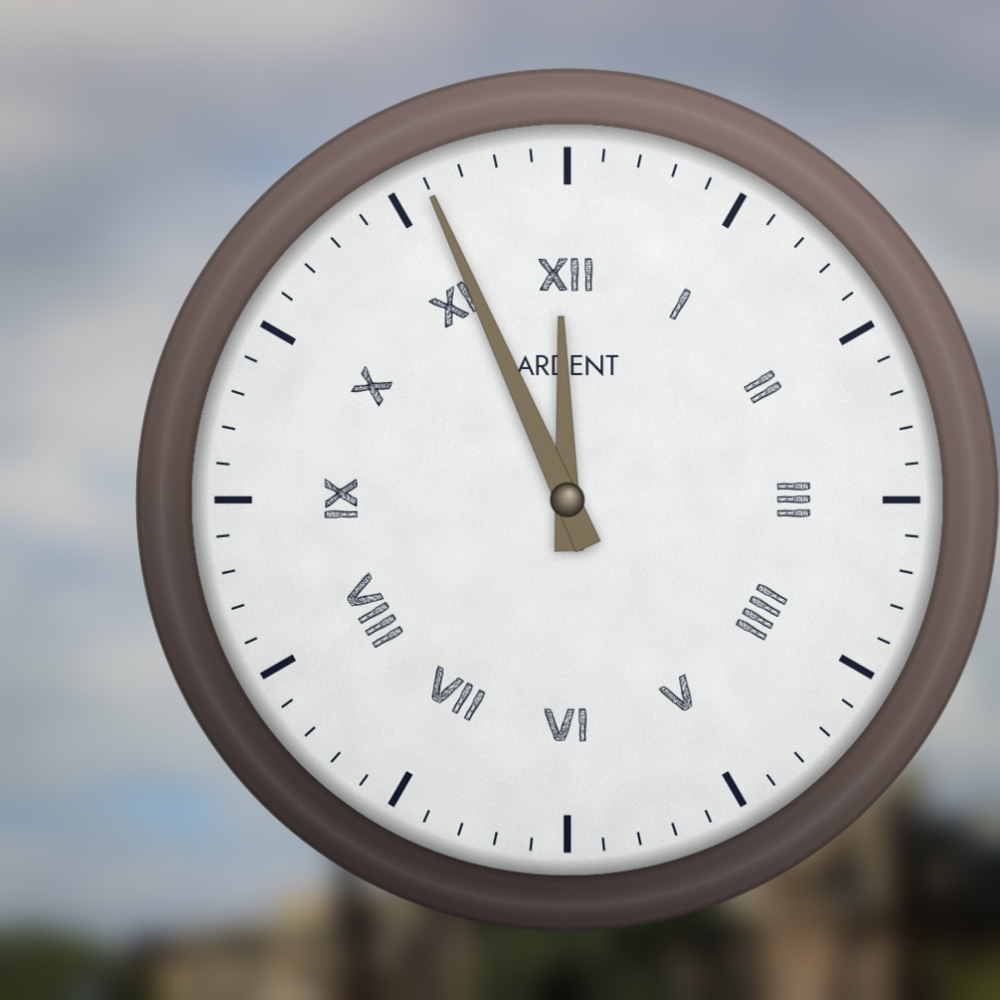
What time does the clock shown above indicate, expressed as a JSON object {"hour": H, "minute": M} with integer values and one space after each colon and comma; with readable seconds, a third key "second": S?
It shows {"hour": 11, "minute": 56}
